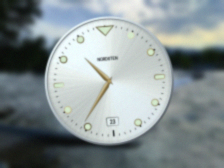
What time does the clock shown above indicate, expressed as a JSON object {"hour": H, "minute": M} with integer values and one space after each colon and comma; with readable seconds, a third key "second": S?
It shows {"hour": 10, "minute": 36}
